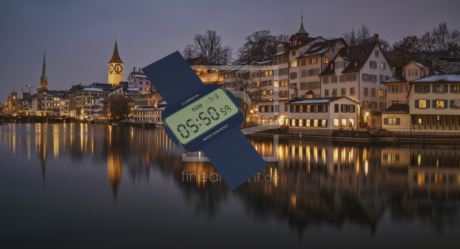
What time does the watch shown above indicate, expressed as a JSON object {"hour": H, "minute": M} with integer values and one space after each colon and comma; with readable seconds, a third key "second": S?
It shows {"hour": 5, "minute": 50, "second": 59}
